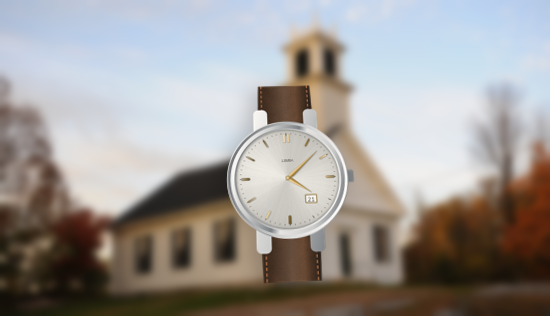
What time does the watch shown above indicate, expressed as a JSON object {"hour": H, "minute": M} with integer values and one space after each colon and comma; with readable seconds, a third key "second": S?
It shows {"hour": 4, "minute": 8}
